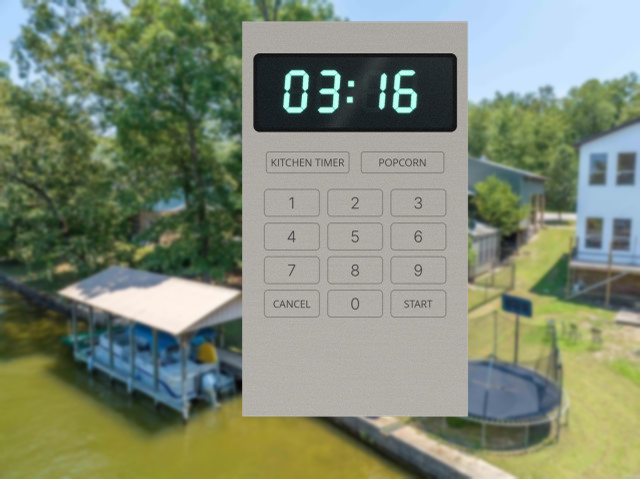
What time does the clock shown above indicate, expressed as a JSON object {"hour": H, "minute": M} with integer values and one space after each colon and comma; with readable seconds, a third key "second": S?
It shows {"hour": 3, "minute": 16}
